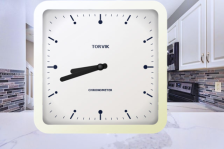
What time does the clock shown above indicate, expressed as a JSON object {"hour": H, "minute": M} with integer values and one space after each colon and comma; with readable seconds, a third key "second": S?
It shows {"hour": 8, "minute": 42}
